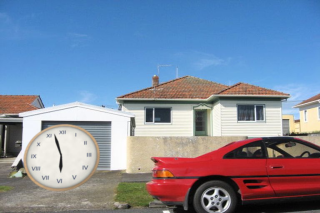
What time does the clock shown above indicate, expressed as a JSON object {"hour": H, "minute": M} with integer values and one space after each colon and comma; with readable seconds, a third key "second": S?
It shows {"hour": 5, "minute": 57}
